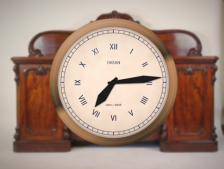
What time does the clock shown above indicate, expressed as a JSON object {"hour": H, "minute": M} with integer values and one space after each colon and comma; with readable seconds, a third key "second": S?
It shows {"hour": 7, "minute": 14}
